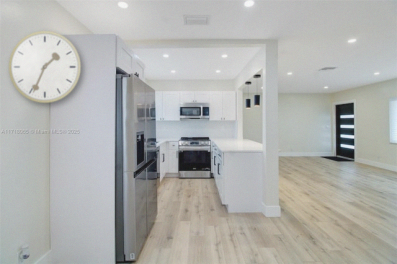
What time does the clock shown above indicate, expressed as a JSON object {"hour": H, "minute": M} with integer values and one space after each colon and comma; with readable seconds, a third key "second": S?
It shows {"hour": 1, "minute": 34}
